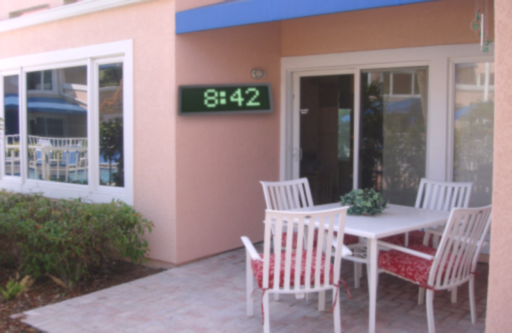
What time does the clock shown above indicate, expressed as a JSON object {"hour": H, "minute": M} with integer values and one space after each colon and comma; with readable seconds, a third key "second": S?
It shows {"hour": 8, "minute": 42}
